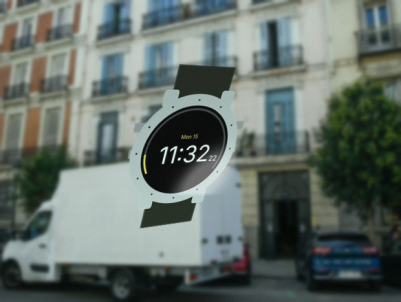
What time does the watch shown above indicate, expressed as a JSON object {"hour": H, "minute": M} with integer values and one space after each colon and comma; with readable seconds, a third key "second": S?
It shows {"hour": 11, "minute": 32}
